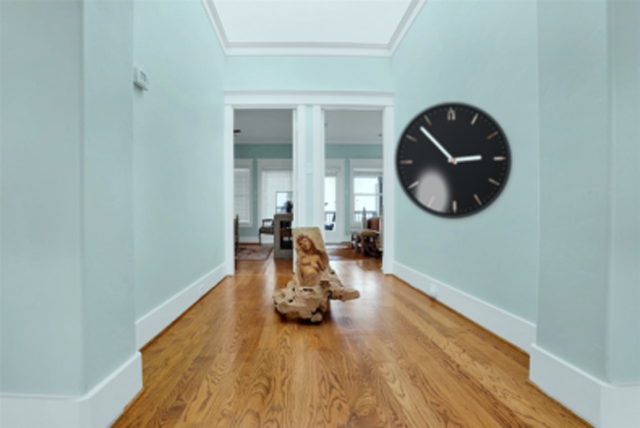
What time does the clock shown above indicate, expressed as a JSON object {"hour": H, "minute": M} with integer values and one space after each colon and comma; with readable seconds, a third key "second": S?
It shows {"hour": 2, "minute": 53}
